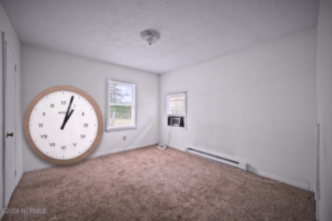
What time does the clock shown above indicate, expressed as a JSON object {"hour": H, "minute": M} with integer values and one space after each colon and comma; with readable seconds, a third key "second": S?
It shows {"hour": 1, "minute": 3}
